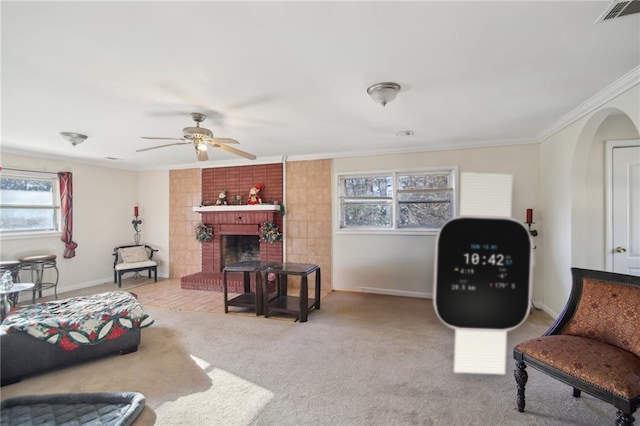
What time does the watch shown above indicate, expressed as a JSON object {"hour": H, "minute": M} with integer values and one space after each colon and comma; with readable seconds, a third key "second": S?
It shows {"hour": 10, "minute": 42}
